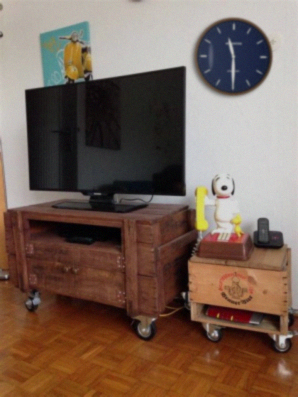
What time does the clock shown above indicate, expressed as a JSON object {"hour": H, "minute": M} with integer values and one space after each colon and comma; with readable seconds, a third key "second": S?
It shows {"hour": 11, "minute": 30}
